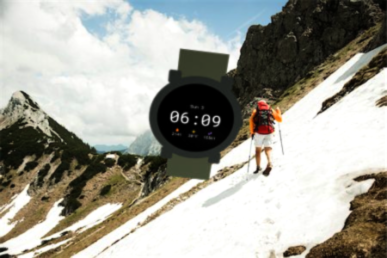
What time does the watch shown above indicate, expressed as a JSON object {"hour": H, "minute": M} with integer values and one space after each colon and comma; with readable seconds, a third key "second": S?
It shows {"hour": 6, "minute": 9}
